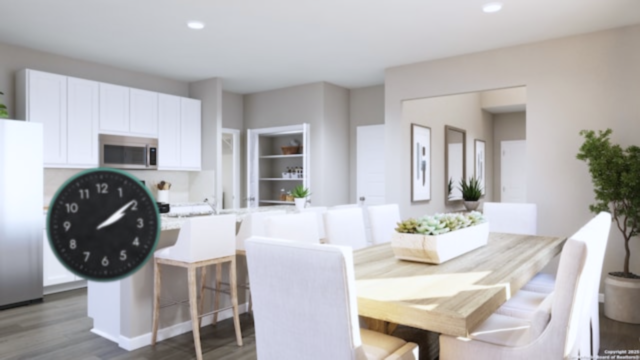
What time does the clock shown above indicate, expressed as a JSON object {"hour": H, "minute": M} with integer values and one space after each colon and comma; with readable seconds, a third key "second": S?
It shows {"hour": 2, "minute": 9}
